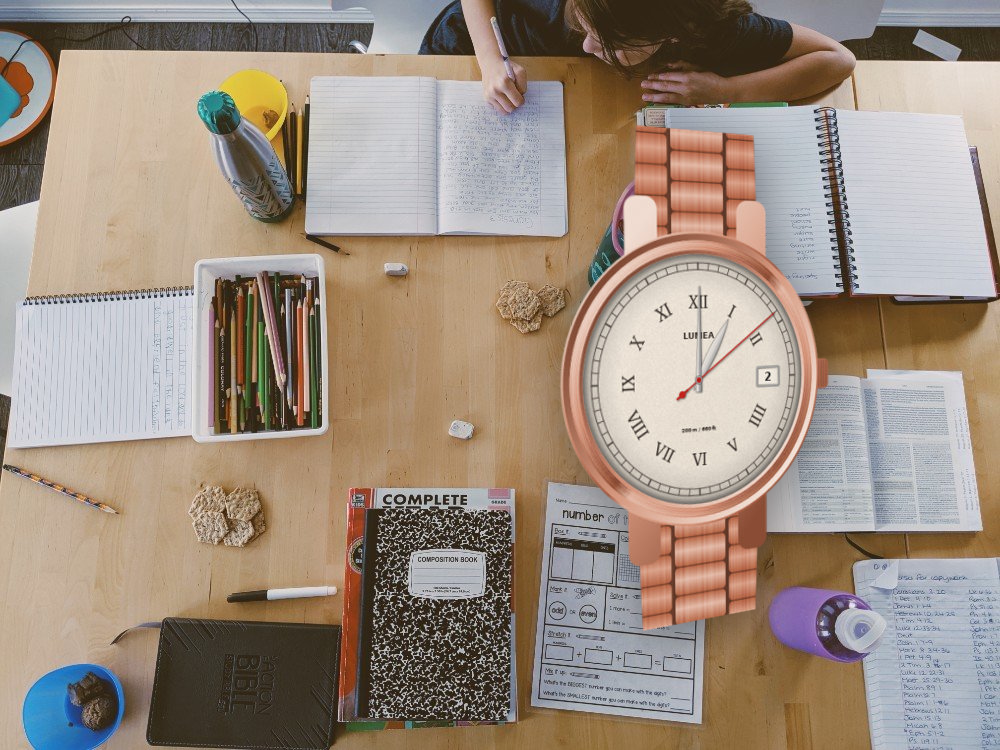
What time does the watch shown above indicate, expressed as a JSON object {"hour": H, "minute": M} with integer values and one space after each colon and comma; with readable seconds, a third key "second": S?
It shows {"hour": 1, "minute": 0, "second": 9}
